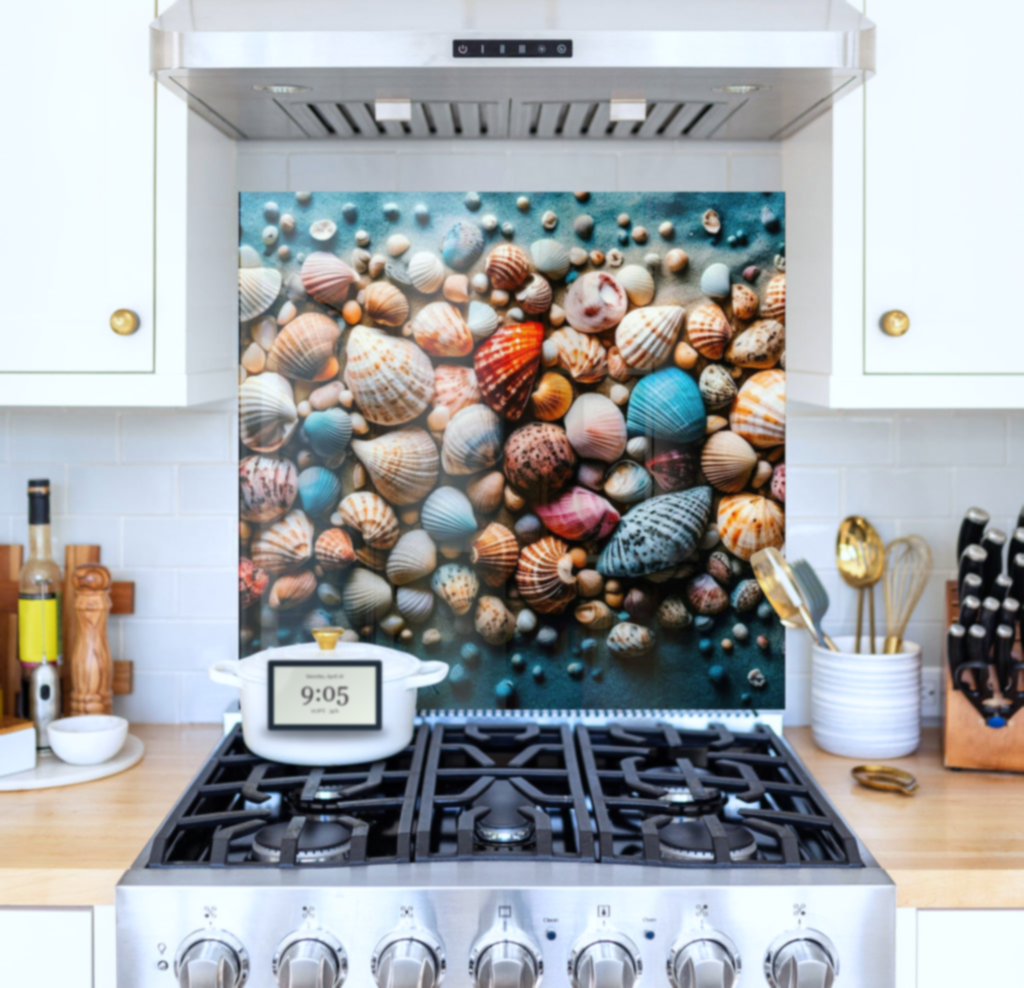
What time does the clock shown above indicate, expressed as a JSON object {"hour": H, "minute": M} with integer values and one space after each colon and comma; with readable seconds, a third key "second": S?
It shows {"hour": 9, "minute": 5}
